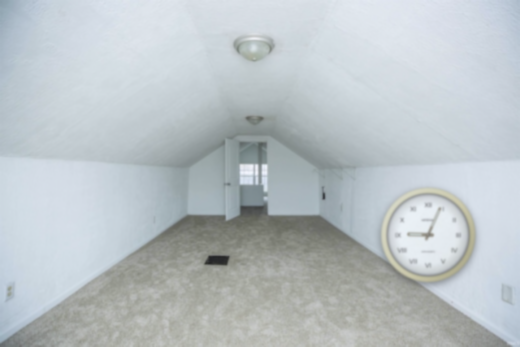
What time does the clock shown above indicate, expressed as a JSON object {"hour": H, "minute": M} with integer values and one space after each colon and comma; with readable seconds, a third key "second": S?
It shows {"hour": 9, "minute": 4}
